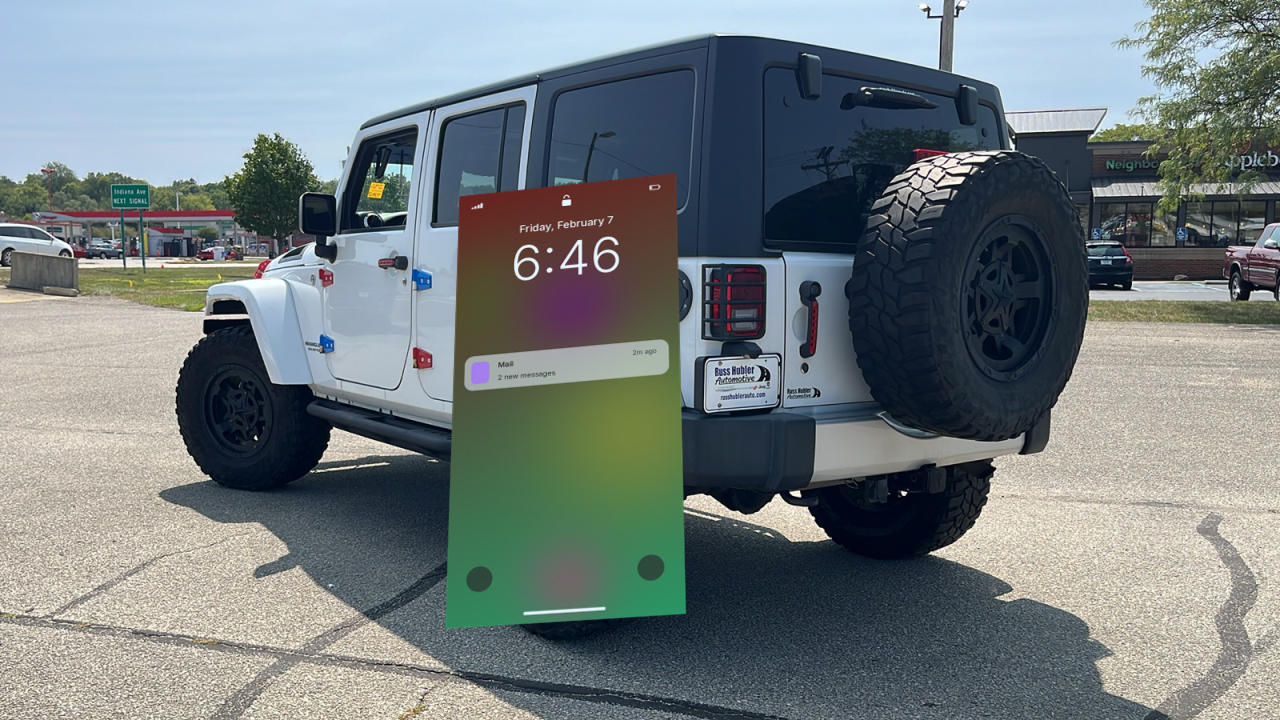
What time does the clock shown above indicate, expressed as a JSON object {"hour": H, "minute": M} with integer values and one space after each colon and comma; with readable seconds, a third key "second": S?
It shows {"hour": 6, "minute": 46}
